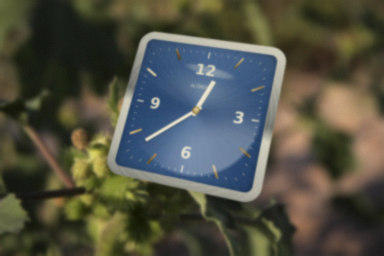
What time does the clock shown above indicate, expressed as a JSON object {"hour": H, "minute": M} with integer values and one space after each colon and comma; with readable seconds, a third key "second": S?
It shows {"hour": 12, "minute": 38}
